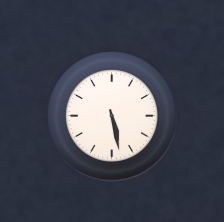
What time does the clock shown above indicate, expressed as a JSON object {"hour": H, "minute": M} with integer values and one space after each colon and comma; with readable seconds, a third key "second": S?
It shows {"hour": 5, "minute": 28}
